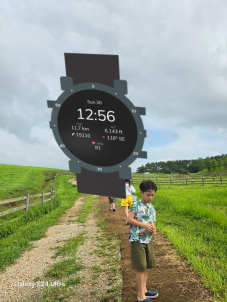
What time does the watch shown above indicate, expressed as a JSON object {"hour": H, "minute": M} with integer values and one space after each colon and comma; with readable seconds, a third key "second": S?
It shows {"hour": 12, "minute": 56}
